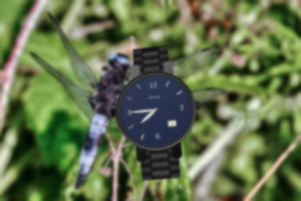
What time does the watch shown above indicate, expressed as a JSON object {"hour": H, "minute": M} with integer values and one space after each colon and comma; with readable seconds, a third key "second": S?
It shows {"hour": 7, "minute": 45}
